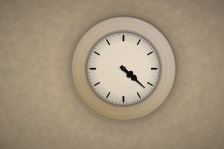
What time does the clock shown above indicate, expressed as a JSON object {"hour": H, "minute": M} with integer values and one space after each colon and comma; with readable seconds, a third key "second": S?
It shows {"hour": 4, "minute": 22}
